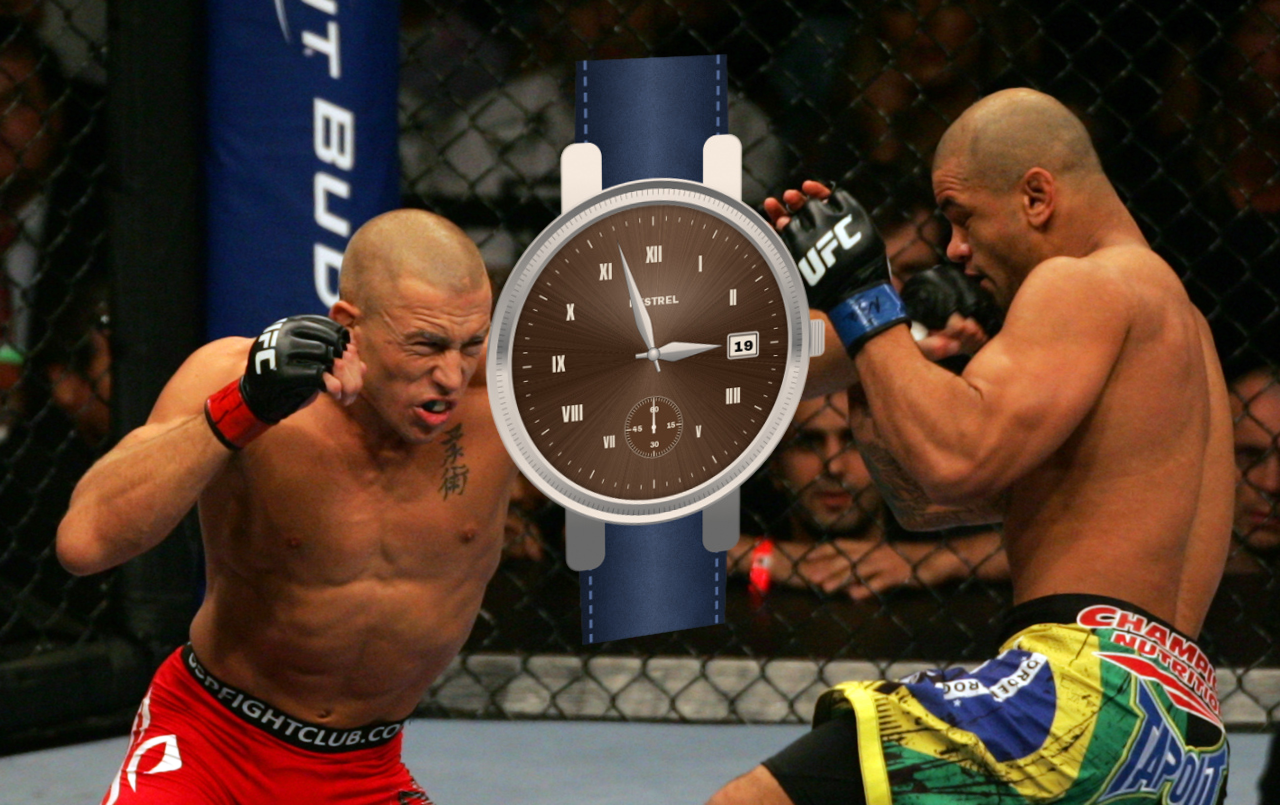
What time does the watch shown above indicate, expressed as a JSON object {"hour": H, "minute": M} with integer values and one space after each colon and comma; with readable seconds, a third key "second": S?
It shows {"hour": 2, "minute": 57}
